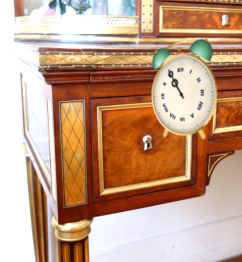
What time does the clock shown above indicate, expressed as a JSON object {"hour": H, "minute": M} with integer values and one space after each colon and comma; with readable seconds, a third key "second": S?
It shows {"hour": 10, "minute": 55}
